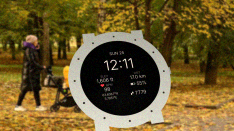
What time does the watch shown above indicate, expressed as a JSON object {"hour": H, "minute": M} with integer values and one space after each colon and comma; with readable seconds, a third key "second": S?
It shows {"hour": 12, "minute": 11}
